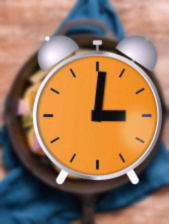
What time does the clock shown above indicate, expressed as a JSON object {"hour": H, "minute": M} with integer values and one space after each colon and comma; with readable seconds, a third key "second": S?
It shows {"hour": 3, "minute": 1}
